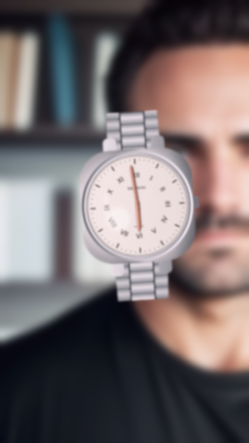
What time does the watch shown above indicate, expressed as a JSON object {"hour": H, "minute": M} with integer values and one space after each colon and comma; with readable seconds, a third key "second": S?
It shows {"hour": 5, "minute": 59}
